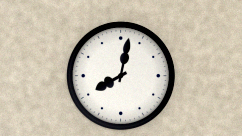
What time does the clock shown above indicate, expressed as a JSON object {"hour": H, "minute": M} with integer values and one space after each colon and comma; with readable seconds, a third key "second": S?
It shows {"hour": 8, "minute": 2}
